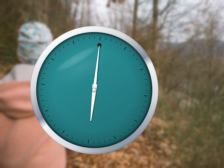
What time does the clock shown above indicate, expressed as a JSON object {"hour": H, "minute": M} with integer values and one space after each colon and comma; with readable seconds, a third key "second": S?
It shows {"hour": 6, "minute": 0}
